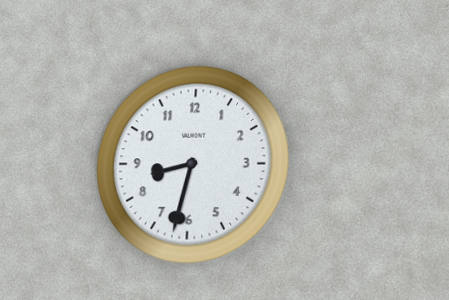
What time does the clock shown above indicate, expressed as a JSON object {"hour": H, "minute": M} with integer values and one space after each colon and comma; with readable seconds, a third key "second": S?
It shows {"hour": 8, "minute": 32}
